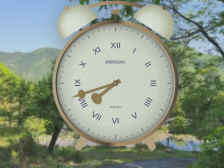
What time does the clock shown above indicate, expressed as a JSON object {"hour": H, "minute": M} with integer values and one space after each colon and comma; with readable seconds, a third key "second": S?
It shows {"hour": 7, "minute": 42}
